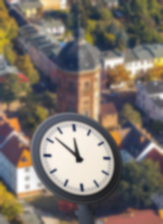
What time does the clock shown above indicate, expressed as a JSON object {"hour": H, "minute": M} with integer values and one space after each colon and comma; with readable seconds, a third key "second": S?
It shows {"hour": 11, "minute": 52}
